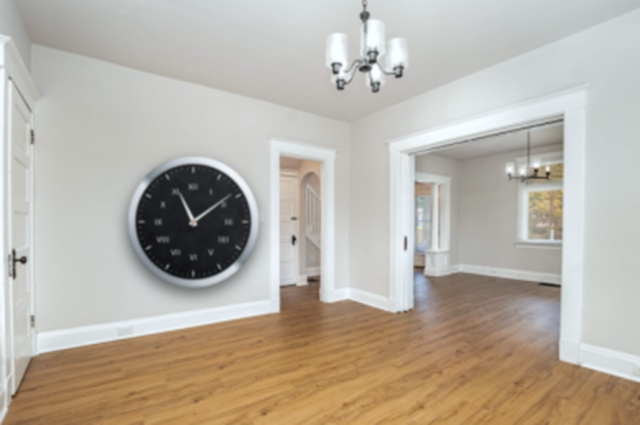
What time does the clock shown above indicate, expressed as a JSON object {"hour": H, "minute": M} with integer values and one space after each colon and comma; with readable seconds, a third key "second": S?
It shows {"hour": 11, "minute": 9}
